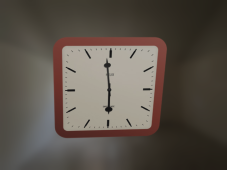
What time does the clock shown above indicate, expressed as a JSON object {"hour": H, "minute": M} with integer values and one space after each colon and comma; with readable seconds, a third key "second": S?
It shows {"hour": 5, "minute": 59}
